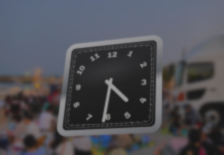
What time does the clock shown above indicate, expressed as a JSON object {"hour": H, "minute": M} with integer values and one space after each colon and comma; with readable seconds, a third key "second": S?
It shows {"hour": 4, "minute": 31}
